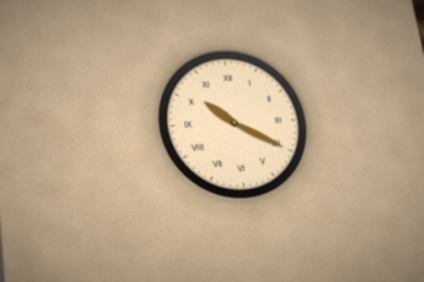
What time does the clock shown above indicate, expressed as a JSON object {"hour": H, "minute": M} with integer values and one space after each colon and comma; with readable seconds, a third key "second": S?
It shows {"hour": 10, "minute": 20}
